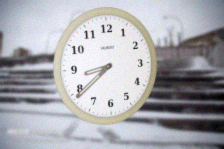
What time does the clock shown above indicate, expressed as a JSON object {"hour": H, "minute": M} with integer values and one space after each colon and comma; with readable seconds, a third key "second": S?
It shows {"hour": 8, "minute": 39}
